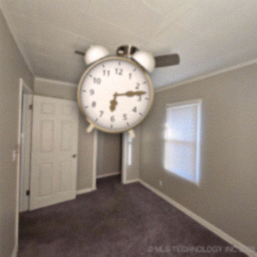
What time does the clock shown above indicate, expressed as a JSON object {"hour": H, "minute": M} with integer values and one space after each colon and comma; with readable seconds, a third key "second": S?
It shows {"hour": 6, "minute": 13}
